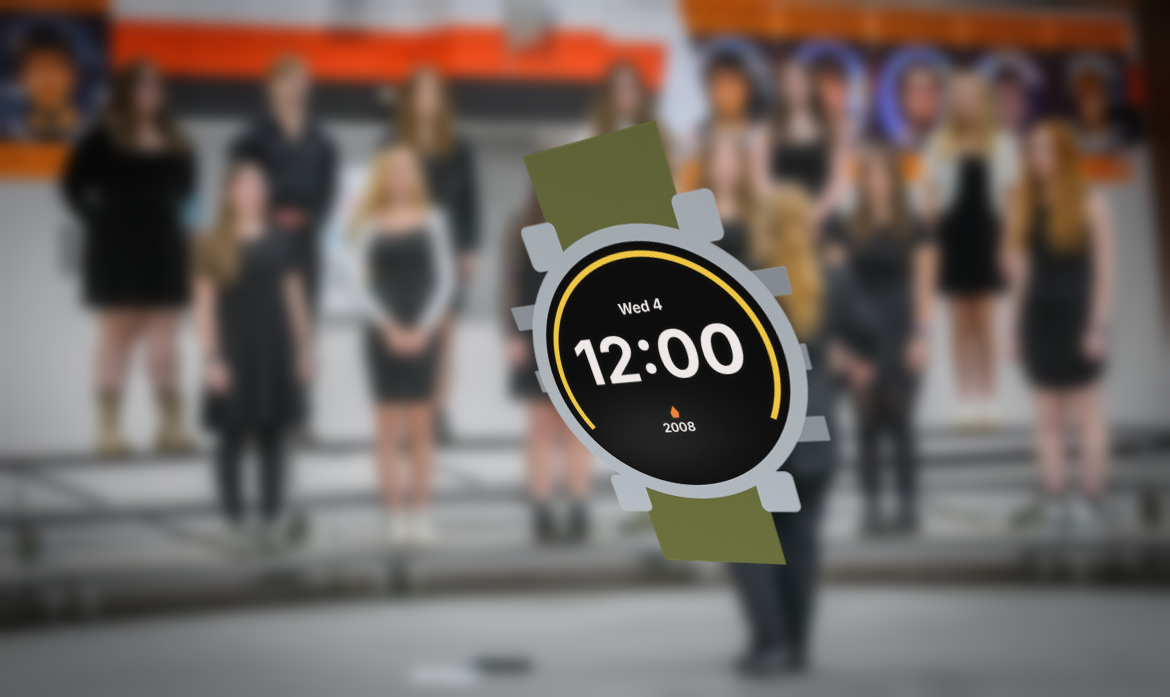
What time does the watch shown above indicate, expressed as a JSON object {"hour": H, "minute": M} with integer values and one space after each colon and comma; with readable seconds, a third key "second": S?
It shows {"hour": 12, "minute": 0}
